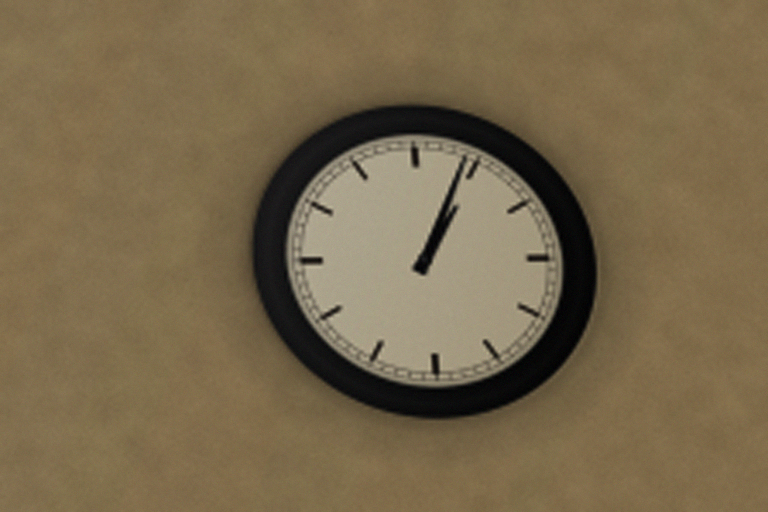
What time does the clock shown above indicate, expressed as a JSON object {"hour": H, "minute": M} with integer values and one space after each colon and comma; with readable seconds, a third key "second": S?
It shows {"hour": 1, "minute": 4}
